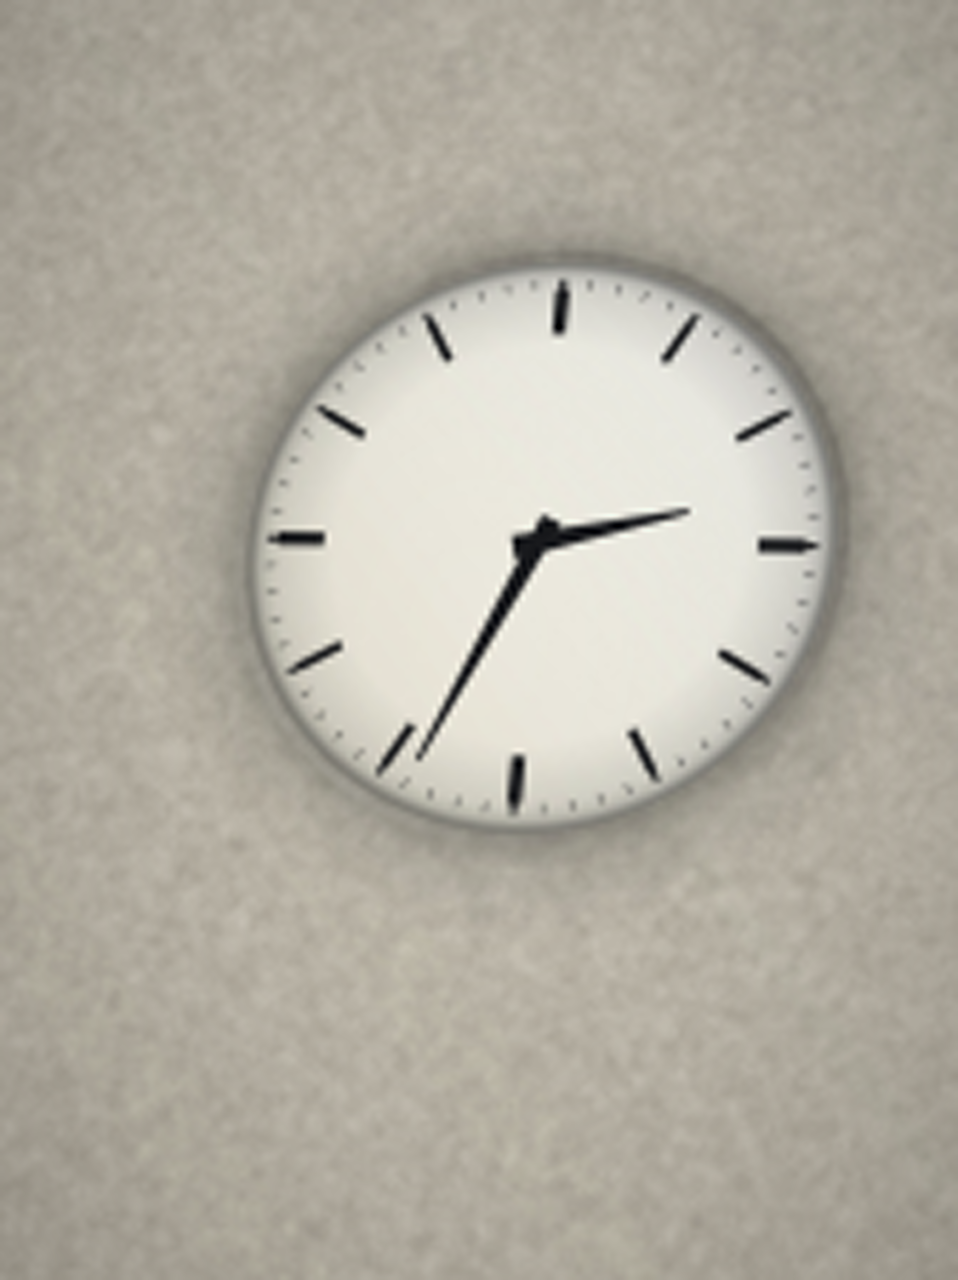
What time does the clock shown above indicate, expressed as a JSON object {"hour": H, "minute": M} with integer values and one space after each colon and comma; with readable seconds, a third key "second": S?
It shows {"hour": 2, "minute": 34}
